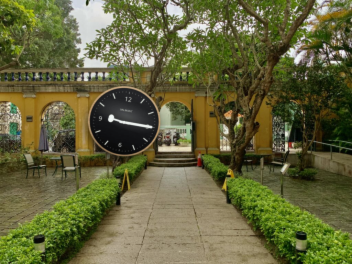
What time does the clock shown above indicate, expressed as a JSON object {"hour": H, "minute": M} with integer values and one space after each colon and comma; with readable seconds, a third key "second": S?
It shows {"hour": 9, "minute": 15}
